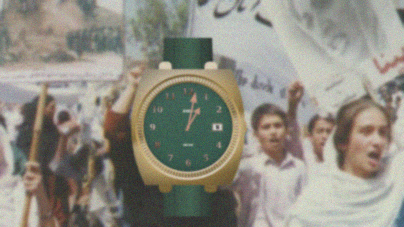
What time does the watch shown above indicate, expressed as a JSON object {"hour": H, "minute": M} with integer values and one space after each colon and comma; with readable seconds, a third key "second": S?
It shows {"hour": 1, "minute": 2}
